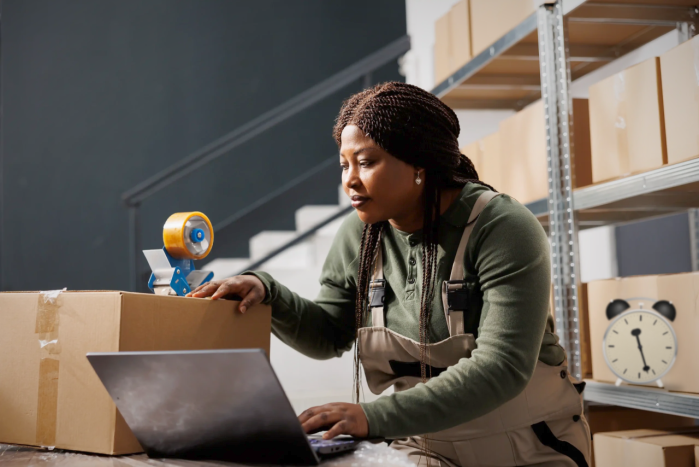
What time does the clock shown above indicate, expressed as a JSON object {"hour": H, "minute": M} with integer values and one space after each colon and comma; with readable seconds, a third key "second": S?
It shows {"hour": 11, "minute": 27}
